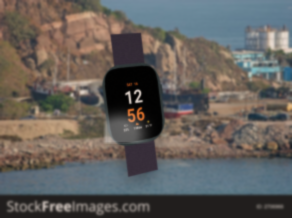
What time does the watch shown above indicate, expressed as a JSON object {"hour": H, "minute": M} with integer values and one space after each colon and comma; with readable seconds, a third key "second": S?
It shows {"hour": 12, "minute": 56}
